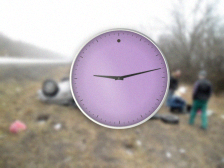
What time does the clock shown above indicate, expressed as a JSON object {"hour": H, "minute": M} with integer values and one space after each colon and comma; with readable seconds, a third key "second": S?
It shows {"hour": 9, "minute": 13}
